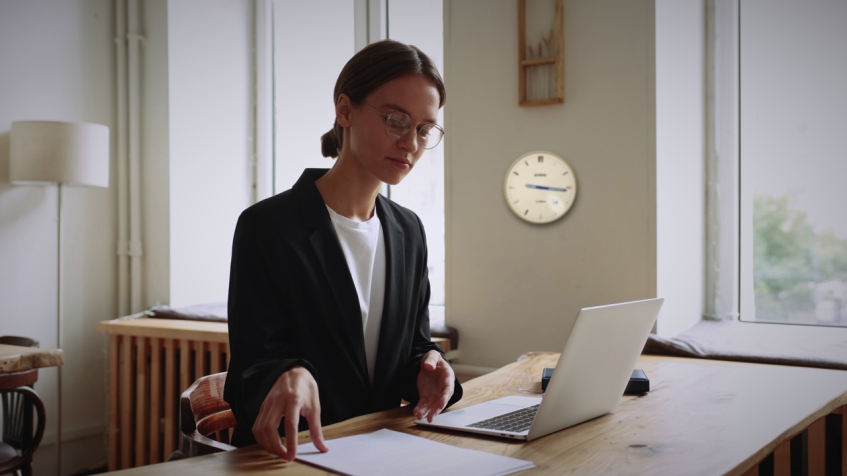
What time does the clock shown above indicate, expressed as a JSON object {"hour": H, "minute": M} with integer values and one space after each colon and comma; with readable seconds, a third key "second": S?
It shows {"hour": 9, "minute": 16}
